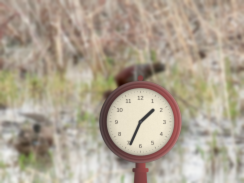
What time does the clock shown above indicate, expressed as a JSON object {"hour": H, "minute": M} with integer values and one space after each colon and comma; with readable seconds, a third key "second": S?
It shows {"hour": 1, "minute": 34}
